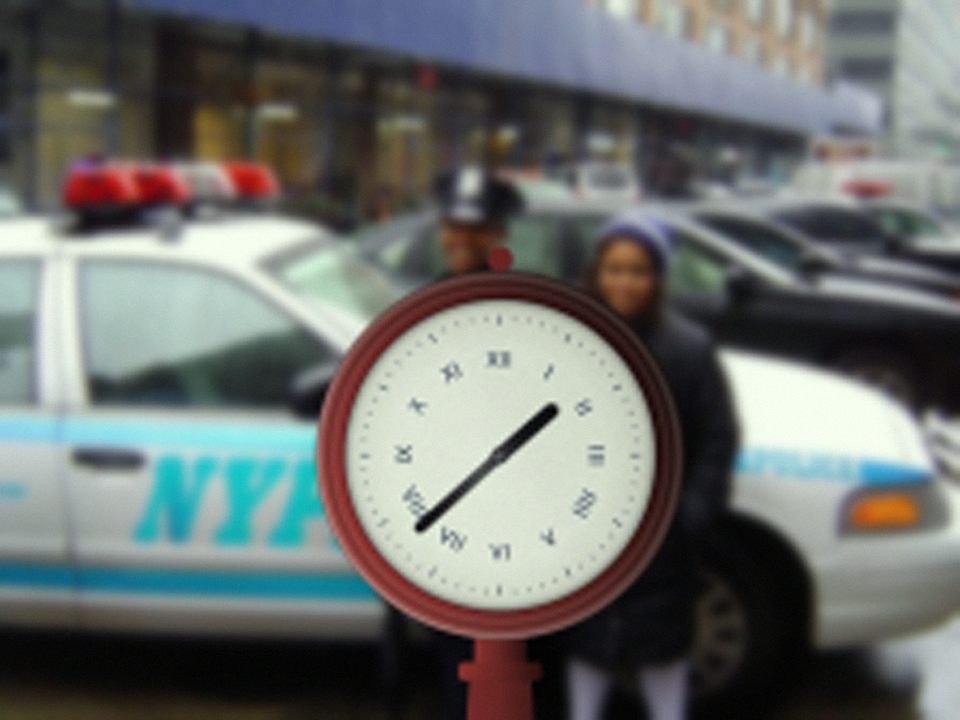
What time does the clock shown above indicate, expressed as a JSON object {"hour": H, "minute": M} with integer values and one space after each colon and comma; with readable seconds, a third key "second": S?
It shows {"hour": 1, "minute": 38}
